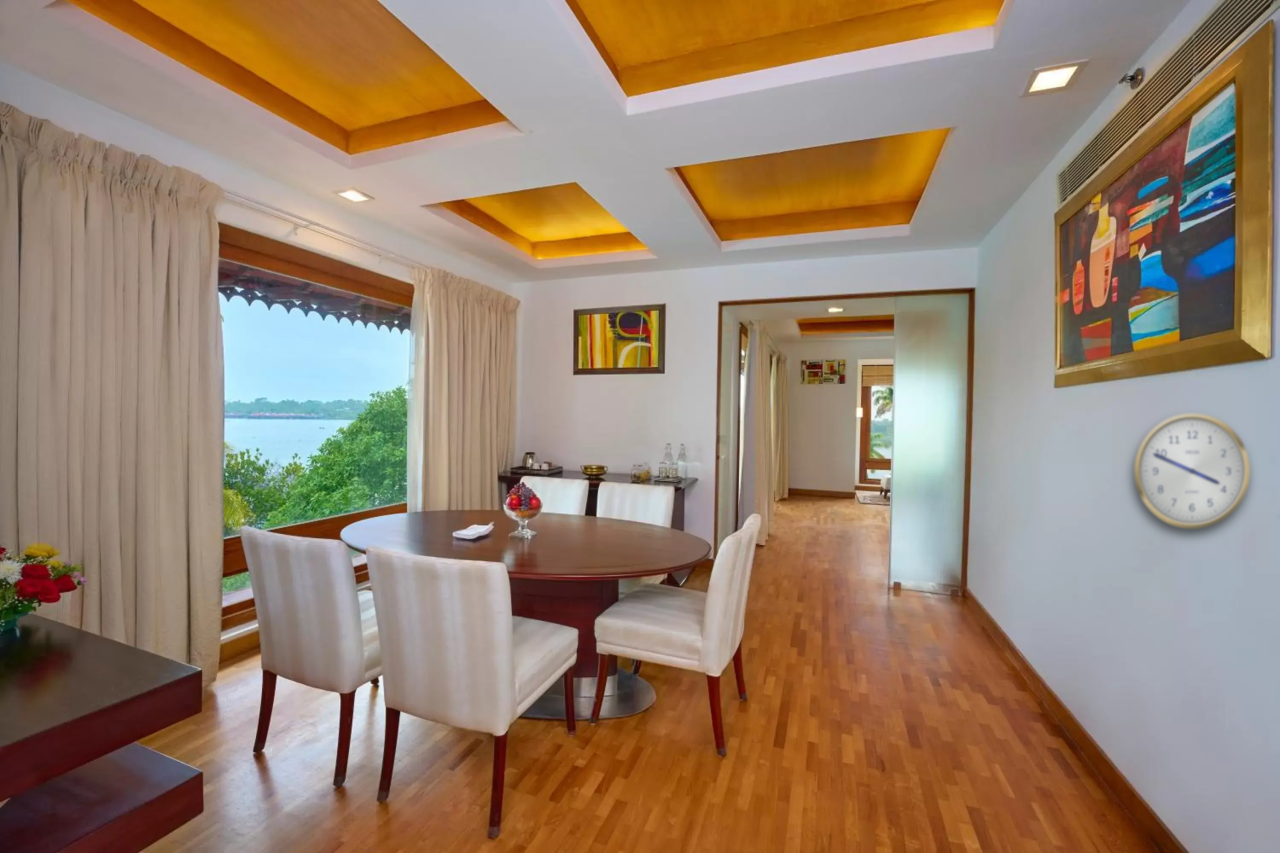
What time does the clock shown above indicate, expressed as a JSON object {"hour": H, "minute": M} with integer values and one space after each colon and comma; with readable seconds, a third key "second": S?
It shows {"hour": 3, "minute": 49}
